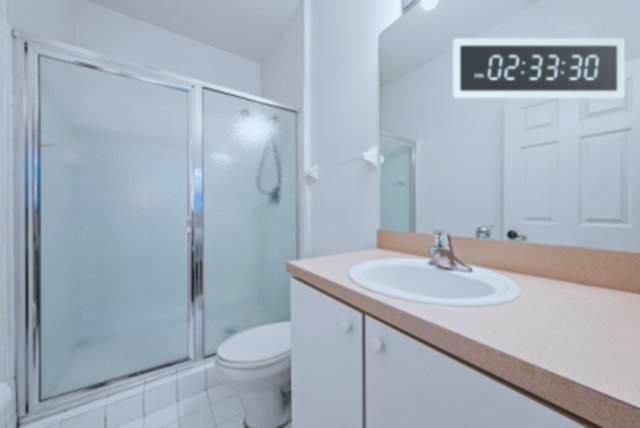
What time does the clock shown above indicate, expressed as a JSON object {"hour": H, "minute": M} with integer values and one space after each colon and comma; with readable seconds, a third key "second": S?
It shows {"hour": 2, "minute": 33, "second": 30}
